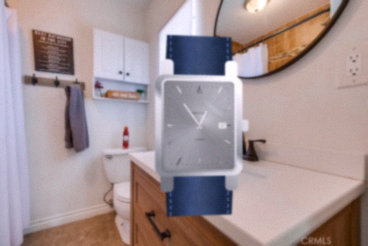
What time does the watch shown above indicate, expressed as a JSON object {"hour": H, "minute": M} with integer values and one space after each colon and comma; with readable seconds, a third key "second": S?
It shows {"hour": 12, "minute": 54}
